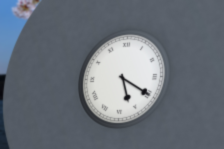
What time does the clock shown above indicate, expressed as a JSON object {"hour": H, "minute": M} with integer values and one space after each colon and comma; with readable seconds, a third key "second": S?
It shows {"hour": 5, "minute": 20}
